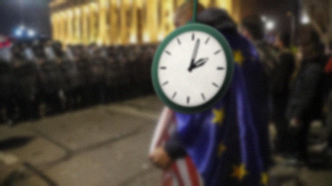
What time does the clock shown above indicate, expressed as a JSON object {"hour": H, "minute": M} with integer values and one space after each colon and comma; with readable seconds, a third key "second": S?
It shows {"hour": 2, "minute": 2}
